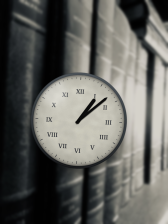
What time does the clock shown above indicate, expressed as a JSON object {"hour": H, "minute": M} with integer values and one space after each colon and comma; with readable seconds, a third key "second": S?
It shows {"hour": 1, "minute": 8}
